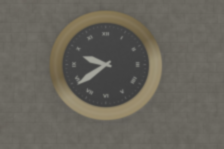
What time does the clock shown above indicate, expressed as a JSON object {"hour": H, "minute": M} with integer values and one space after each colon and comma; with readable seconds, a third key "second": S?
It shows {"hour": 9, "minute": 39}
